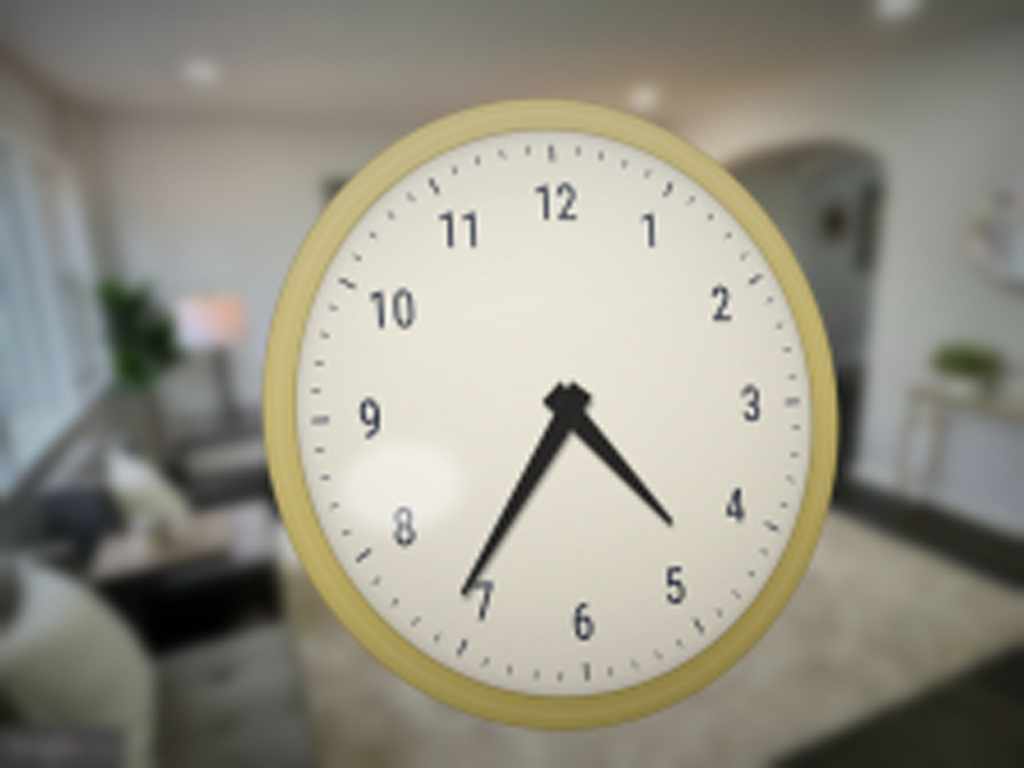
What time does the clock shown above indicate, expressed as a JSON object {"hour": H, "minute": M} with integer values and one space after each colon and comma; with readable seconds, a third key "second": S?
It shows {"hour": 4, "minute": 36}
